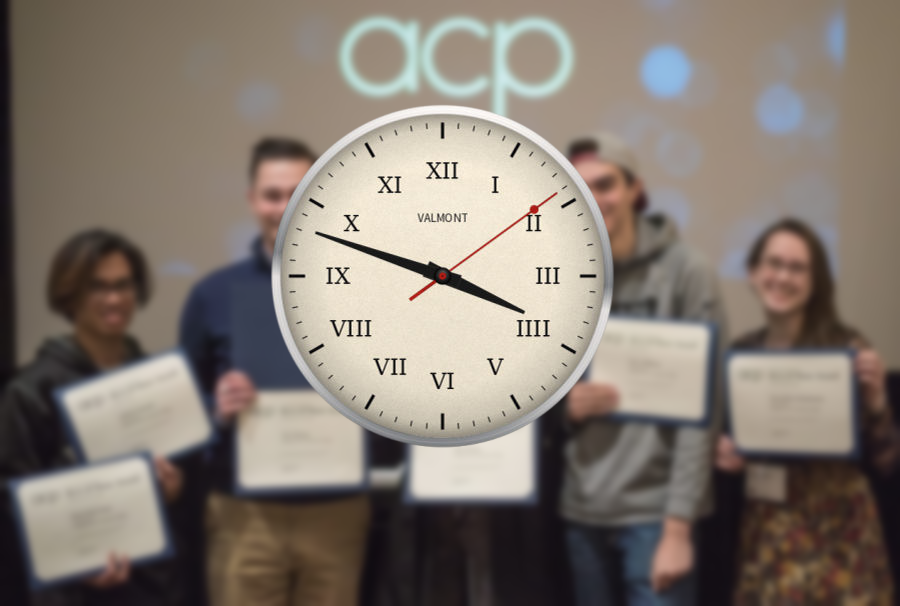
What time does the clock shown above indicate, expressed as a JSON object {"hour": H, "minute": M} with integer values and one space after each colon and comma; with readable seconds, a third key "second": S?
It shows {"hour": 3, "minute": 48, "second": 9}
